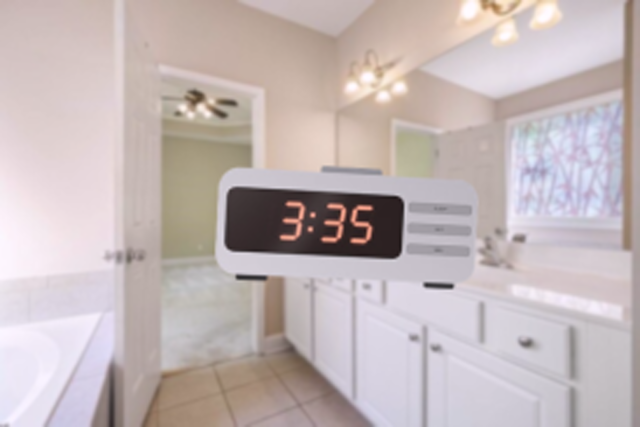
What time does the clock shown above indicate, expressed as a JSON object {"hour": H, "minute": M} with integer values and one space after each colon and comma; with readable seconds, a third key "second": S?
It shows {"hour": 3, "minute": 35}
